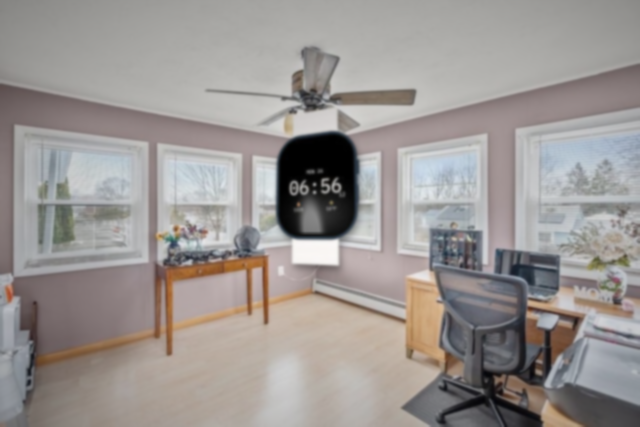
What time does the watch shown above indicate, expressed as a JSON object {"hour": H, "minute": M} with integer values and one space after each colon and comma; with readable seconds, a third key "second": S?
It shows {"hour": 6, "minute": 56}
